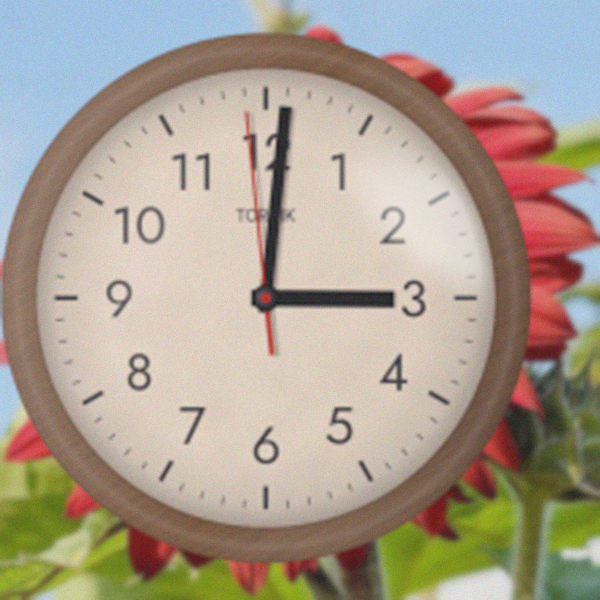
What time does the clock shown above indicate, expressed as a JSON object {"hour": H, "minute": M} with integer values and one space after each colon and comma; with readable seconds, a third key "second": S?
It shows {"hour": 3, "minute": 0, "second": 59}
